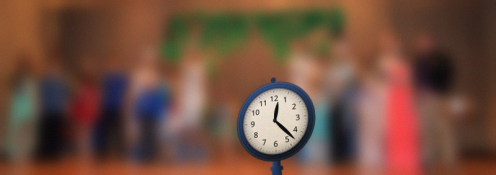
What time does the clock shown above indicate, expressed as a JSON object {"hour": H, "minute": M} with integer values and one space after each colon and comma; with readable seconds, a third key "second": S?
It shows {"hour": 12, "minute": 23}
